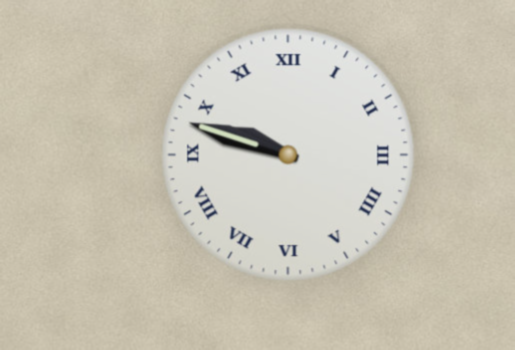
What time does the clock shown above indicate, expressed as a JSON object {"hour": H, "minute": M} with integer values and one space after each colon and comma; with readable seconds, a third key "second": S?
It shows {"hour": 9, "minute": 48}
